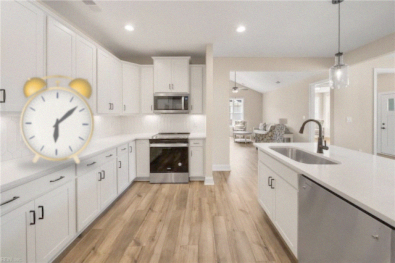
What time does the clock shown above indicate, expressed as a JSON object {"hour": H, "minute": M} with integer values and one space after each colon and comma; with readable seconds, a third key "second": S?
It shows {"hour": 6, "minute": 8}
